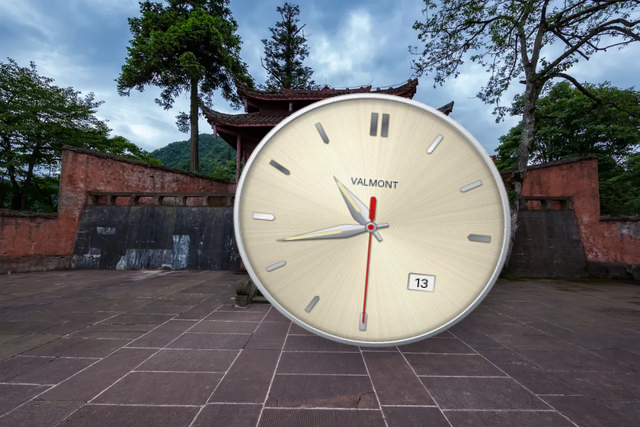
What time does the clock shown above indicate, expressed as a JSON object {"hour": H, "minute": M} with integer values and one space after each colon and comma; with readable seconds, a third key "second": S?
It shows {"hour": 10, "minute": 42, "second": 30}
